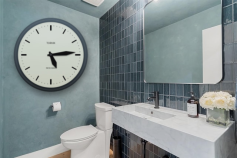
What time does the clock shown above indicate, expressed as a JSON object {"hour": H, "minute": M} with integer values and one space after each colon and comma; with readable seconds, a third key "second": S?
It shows {"hour": 5, "minute": 14}
